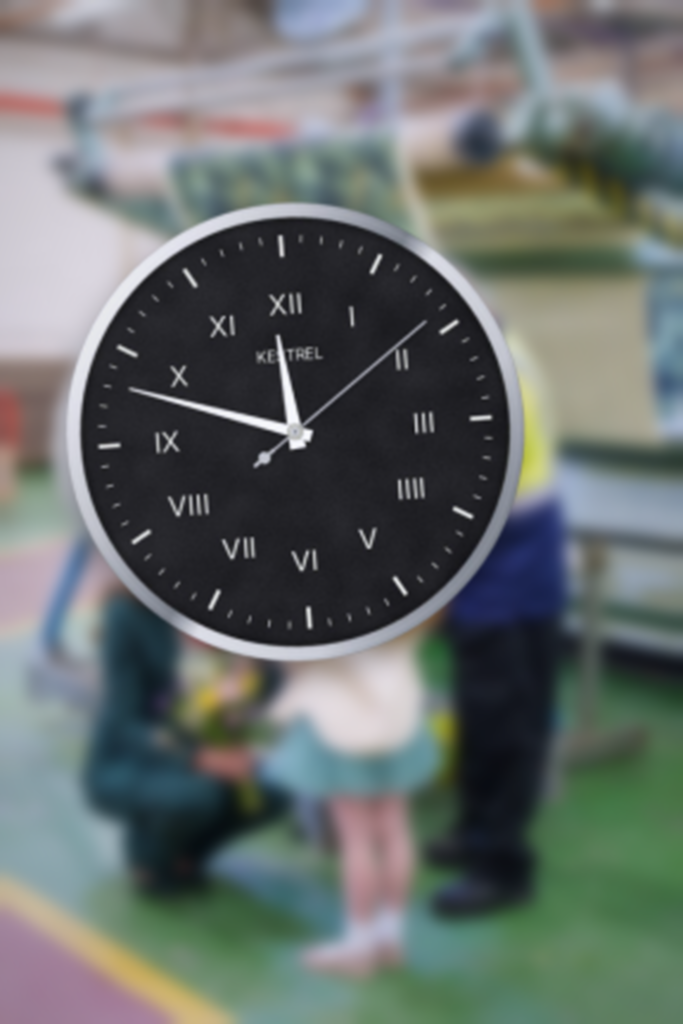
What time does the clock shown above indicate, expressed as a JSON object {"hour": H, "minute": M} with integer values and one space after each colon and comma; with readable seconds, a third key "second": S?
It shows {"hour": 11, "minute": 48, "second": 9}
